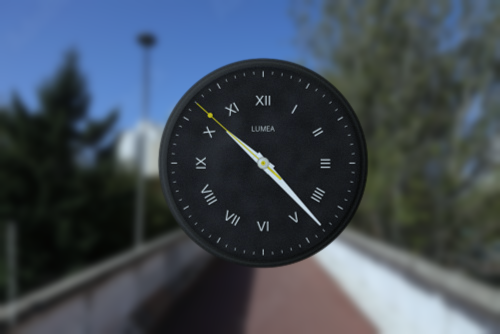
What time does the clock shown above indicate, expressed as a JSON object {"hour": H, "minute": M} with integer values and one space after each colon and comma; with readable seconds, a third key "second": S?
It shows {"hour": 10, "minute": 22, "second": 52}
